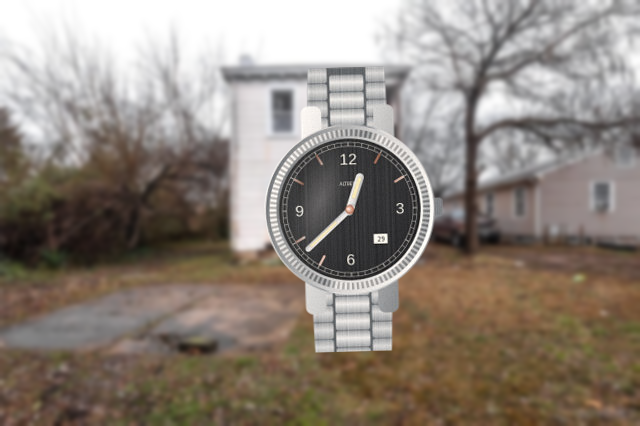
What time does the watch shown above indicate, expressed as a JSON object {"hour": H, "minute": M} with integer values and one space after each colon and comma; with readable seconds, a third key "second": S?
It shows {"hour": 12, "minute": 38}
